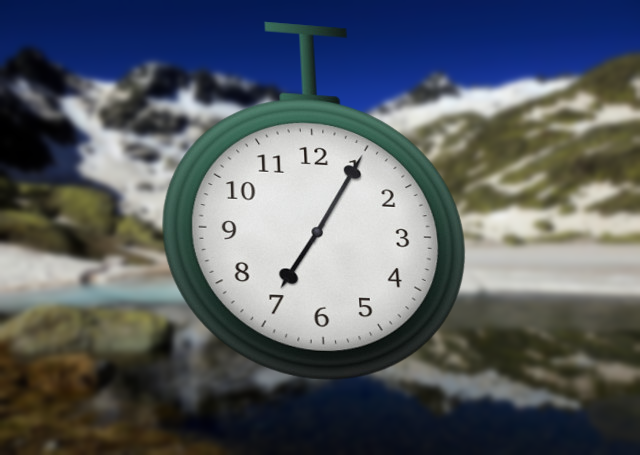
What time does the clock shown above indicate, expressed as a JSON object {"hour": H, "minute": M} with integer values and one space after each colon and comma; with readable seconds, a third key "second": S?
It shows {"hour": 7, "minute": 5}
